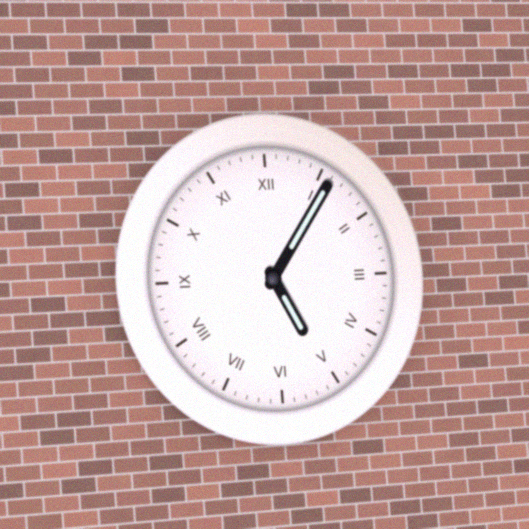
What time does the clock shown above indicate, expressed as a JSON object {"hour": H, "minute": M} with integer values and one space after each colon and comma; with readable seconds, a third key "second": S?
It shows {"hour": 5, "minute": 6}
